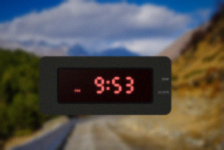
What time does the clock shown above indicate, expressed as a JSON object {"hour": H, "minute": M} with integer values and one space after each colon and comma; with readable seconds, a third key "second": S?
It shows {"hour": 9, "minute": 53}
